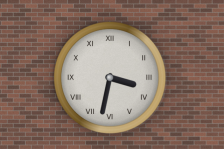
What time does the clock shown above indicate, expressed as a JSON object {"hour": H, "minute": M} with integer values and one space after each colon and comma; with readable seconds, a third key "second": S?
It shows {"hour": 3, "minute": 32}
